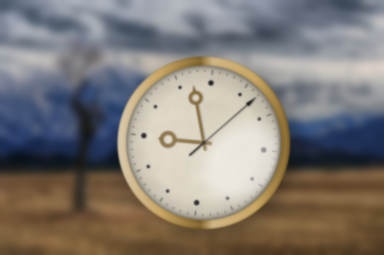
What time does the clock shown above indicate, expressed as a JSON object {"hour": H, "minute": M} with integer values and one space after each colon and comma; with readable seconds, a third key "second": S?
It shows {"hour": 8, "minute": 57, "second": 7}
